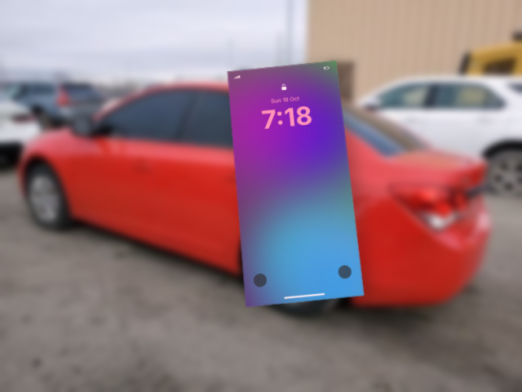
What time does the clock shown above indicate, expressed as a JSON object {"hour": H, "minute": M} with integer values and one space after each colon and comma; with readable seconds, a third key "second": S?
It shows {"hour": 7, "minute": 18}
